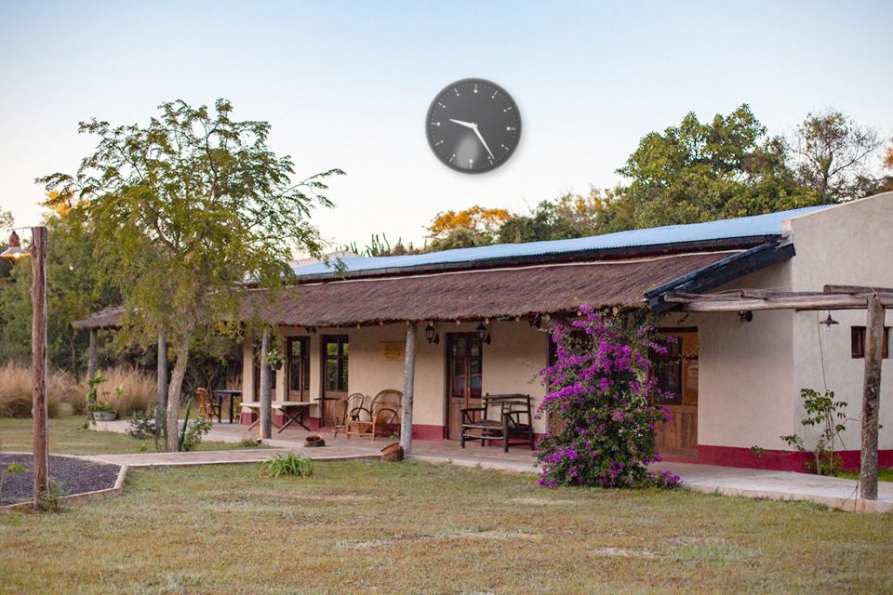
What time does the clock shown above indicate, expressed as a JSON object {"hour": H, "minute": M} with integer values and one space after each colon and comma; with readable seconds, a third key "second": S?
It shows {"hour": 9, "minute": 24}
